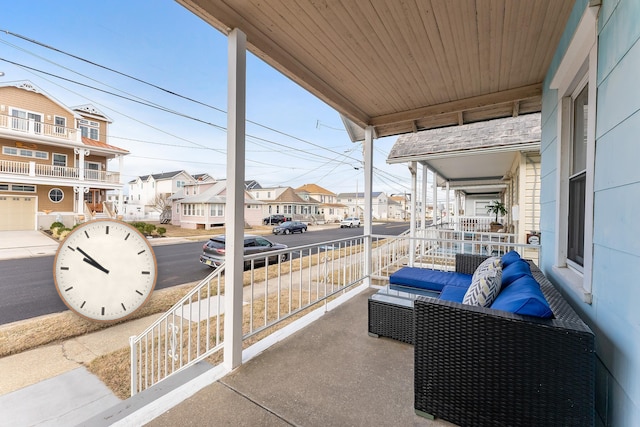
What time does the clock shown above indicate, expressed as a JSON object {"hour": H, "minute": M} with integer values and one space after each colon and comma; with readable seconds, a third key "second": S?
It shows {"hour": 9, "minute": 51}
